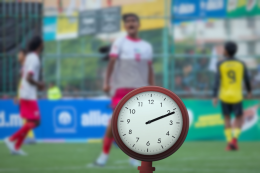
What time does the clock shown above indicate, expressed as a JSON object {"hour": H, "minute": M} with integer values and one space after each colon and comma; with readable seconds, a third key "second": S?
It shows {"hour": 2, "minute": 11}
